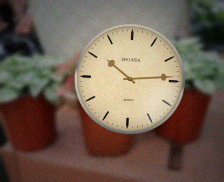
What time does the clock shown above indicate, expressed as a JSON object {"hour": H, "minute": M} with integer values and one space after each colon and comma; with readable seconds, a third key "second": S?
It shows {"hour": 10, "minute": 14}
